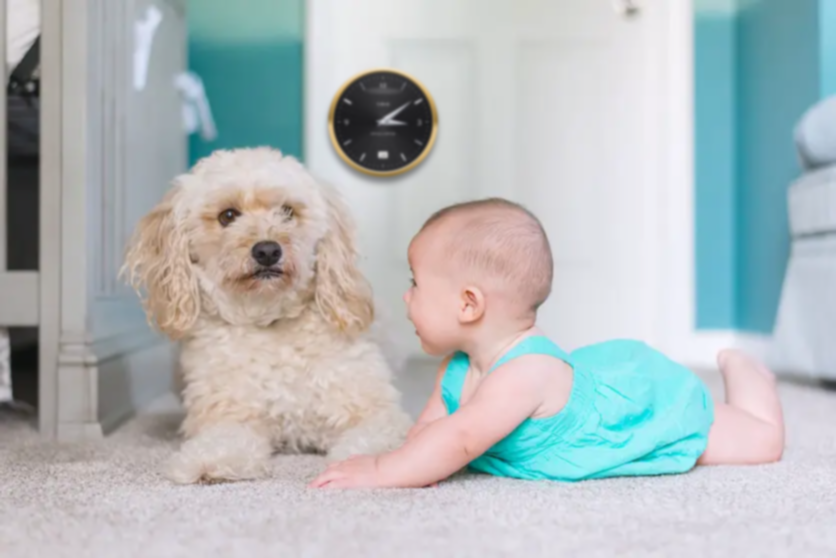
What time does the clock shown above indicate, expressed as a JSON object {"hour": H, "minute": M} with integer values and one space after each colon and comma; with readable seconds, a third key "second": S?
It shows {"hour": 3, "minute": 9}
